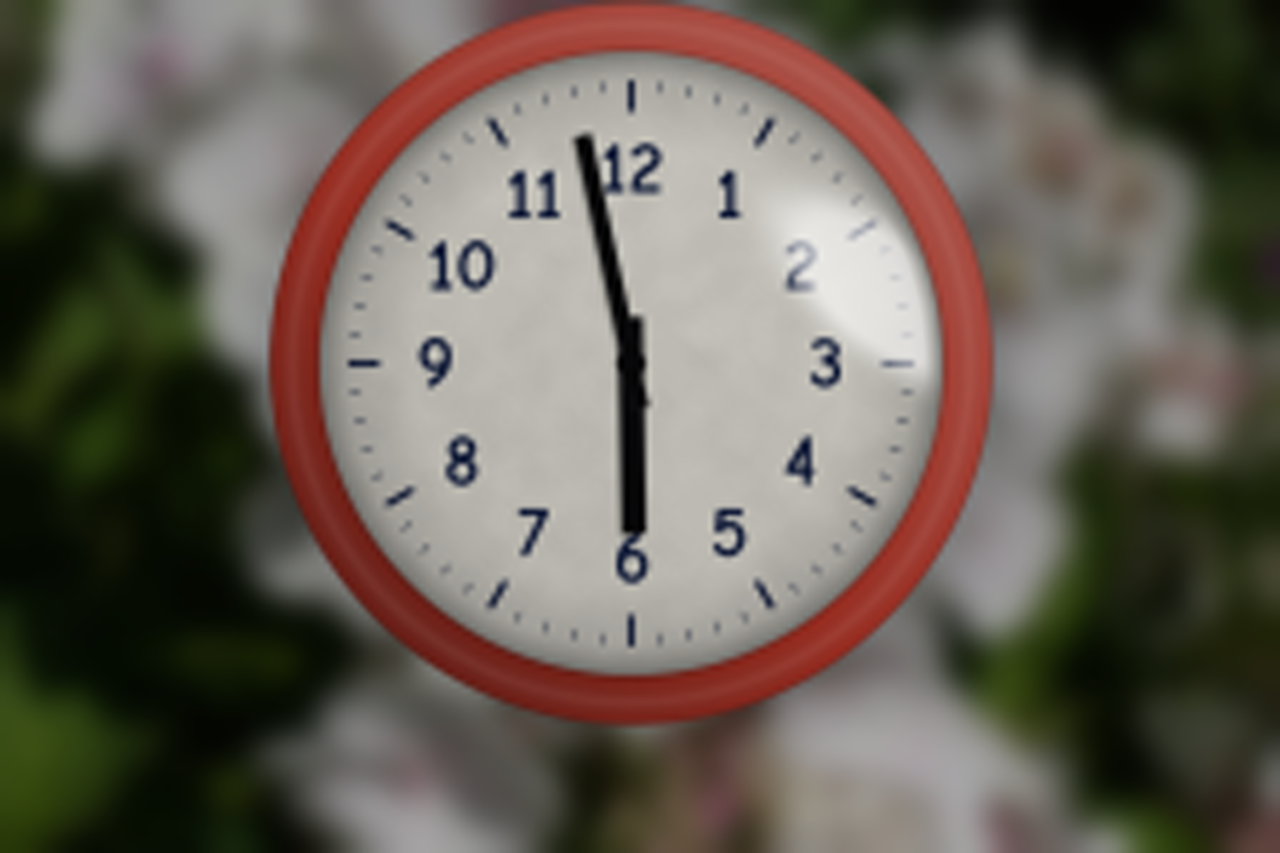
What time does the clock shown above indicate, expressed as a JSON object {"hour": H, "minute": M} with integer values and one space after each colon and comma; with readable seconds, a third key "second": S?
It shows {"hour": 5, "minute": 58}
